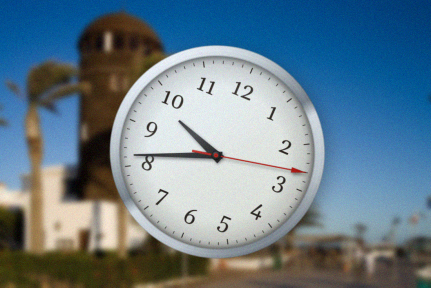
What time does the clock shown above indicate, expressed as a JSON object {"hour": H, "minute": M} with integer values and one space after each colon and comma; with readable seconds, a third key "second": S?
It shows {"hour": 9, "minute": 41, "second": 13}
